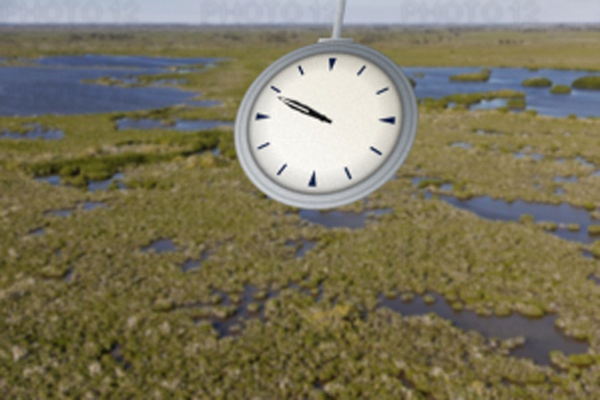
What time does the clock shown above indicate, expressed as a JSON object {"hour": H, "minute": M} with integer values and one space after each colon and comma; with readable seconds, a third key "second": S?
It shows {"hour": 9, "minute": 49}
